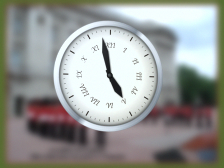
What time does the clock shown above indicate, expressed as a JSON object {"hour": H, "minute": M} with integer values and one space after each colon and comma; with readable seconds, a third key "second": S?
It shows {"hour": 4, "minute": 58}
